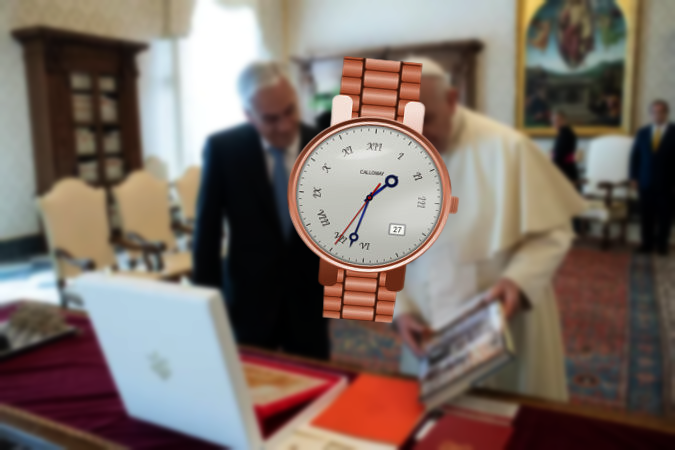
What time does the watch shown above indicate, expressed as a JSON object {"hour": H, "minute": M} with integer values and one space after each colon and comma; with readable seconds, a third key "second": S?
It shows {"hour": 1, "minute": 32, "second": 35}
